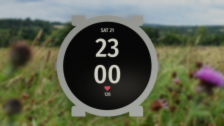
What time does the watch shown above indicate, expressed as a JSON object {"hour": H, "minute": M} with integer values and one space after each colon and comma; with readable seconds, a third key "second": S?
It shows {"hour": 23, "minute": 0}
